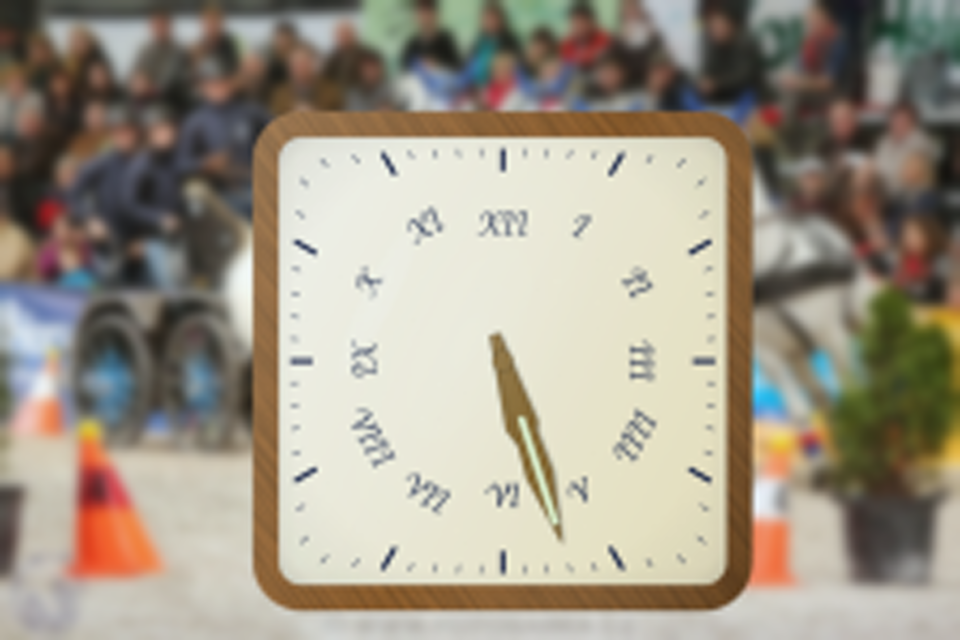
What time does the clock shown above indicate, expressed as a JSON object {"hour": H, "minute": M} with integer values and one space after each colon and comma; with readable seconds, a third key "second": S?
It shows {"hour": 5, "minute": 27}
